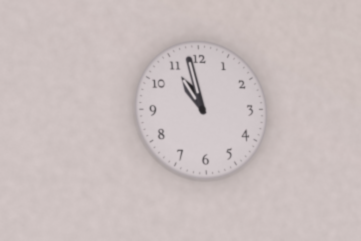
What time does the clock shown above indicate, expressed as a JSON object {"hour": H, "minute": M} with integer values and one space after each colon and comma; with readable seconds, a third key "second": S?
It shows {"hour": 10, "minute": 58}
